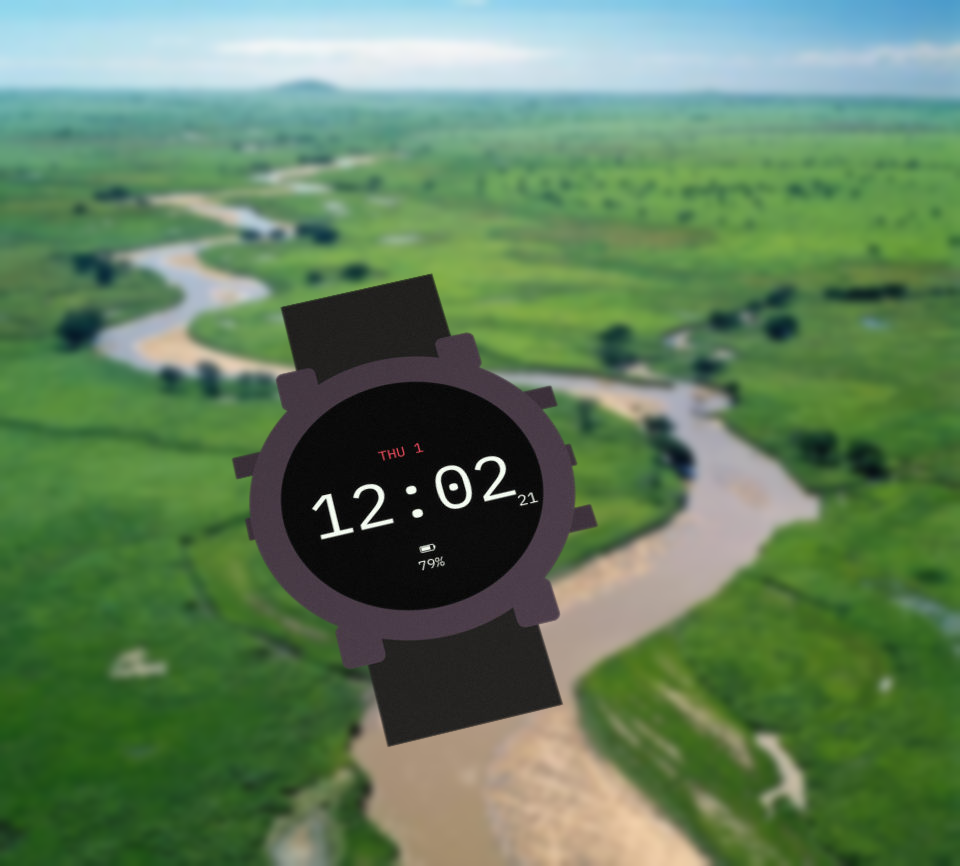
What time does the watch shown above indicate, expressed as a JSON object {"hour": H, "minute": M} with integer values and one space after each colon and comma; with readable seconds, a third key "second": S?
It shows {"hour": 12, "minute": 2, "second": 21}
